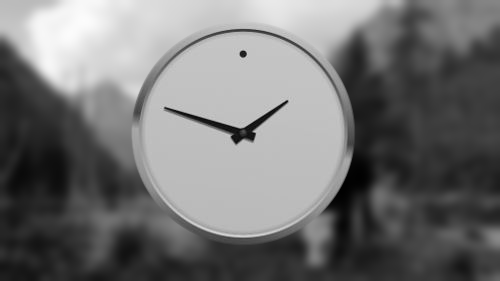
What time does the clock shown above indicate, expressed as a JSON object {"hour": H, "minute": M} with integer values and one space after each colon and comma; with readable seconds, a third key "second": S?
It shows {"hour": 1, "minute": 48}
